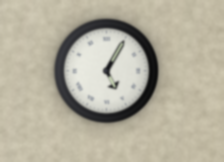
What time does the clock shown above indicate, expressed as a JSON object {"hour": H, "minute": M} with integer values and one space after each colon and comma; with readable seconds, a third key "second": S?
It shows {"hour": 5, "minute": 5}
